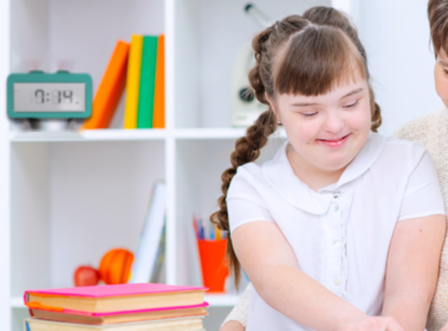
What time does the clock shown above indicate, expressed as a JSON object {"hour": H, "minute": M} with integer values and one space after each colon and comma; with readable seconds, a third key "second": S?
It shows {"hour": 7, "minute": 14}
